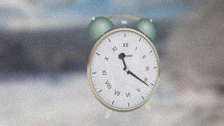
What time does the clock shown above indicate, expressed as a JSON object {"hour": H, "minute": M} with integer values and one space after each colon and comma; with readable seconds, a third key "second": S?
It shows {"hour": 11, "minute": 21}
